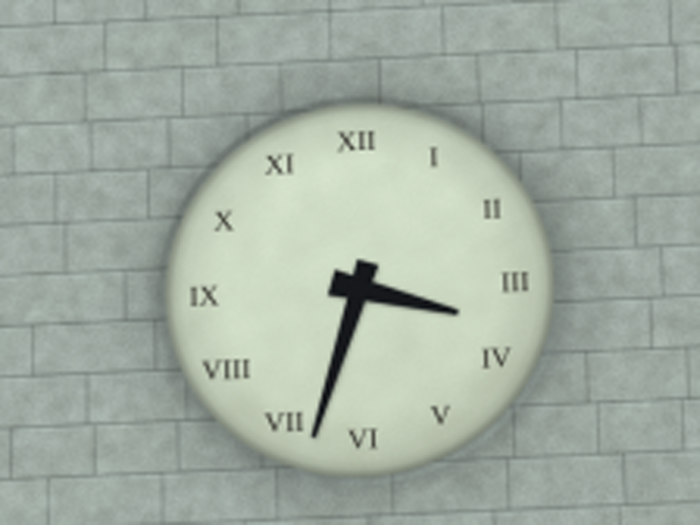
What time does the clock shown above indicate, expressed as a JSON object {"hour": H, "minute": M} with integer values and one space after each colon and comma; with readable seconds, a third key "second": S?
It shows {"hour": 3, "minute": 33}
